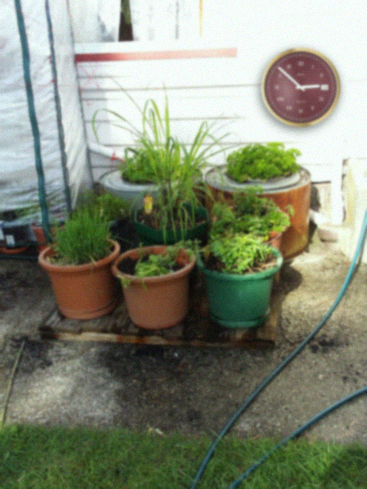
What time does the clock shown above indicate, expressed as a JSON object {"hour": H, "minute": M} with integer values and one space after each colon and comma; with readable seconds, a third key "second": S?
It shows {"hour": 2, "minute": 52}
